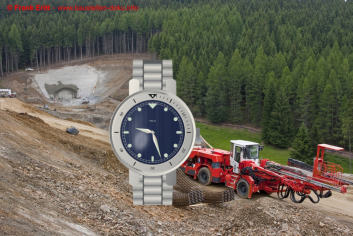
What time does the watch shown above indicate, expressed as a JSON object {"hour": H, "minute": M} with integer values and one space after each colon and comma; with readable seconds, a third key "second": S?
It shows {"hour": 9, "minute": 27}
